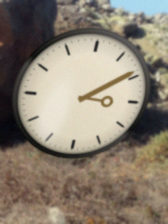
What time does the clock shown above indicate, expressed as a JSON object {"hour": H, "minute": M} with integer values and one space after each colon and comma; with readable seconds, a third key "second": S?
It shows {"hour": 3, "minute": 9}
